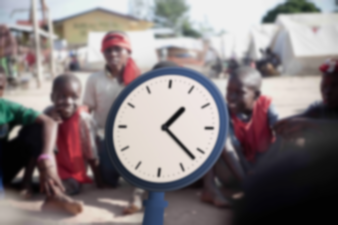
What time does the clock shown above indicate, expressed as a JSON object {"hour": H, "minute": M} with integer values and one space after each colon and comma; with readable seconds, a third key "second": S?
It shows {"hour": 1, "minute": 22}
